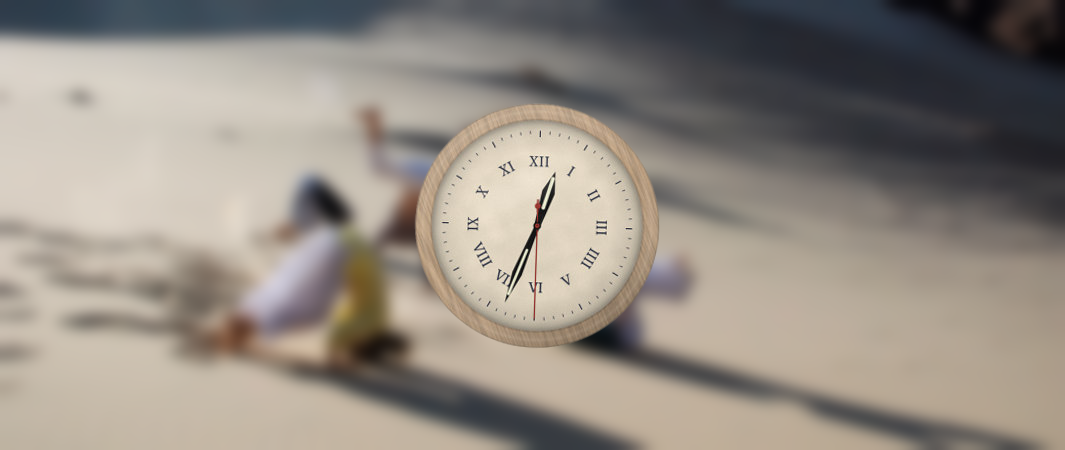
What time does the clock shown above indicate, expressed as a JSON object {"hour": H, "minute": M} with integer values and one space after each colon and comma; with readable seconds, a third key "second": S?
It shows {"hour": 12, "minute": 33, "second": 30}
